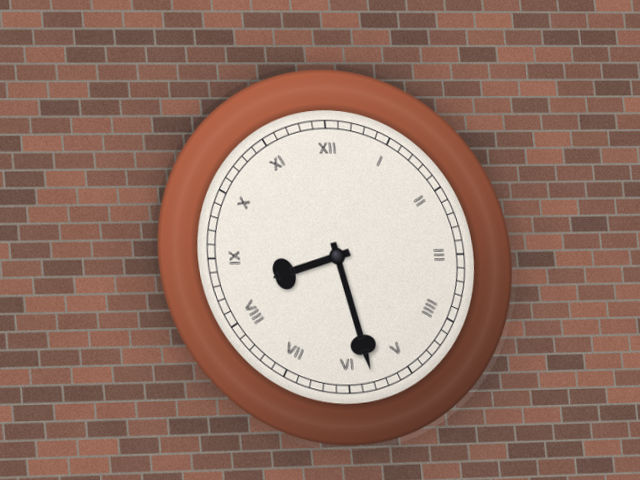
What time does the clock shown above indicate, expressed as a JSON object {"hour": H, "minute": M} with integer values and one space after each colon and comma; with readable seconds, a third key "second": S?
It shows {"hour": 8, "minute": 28}
